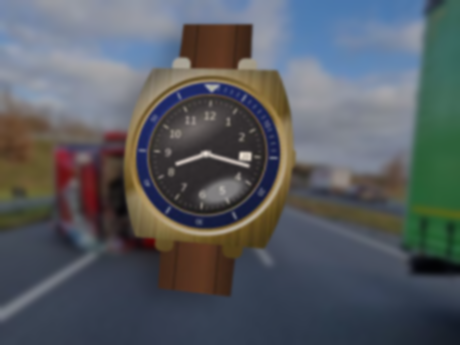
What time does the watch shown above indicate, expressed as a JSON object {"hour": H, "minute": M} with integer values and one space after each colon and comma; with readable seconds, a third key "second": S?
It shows {"hour": 8, "minute": 17}
